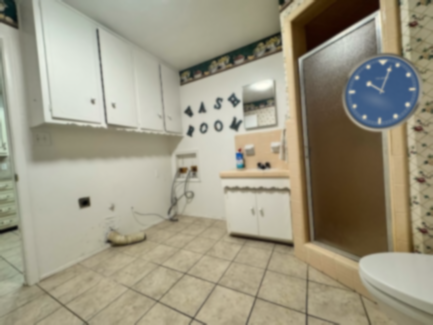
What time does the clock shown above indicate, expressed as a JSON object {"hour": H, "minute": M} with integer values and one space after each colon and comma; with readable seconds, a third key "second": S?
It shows {"hour": 10, "minute": 3}
